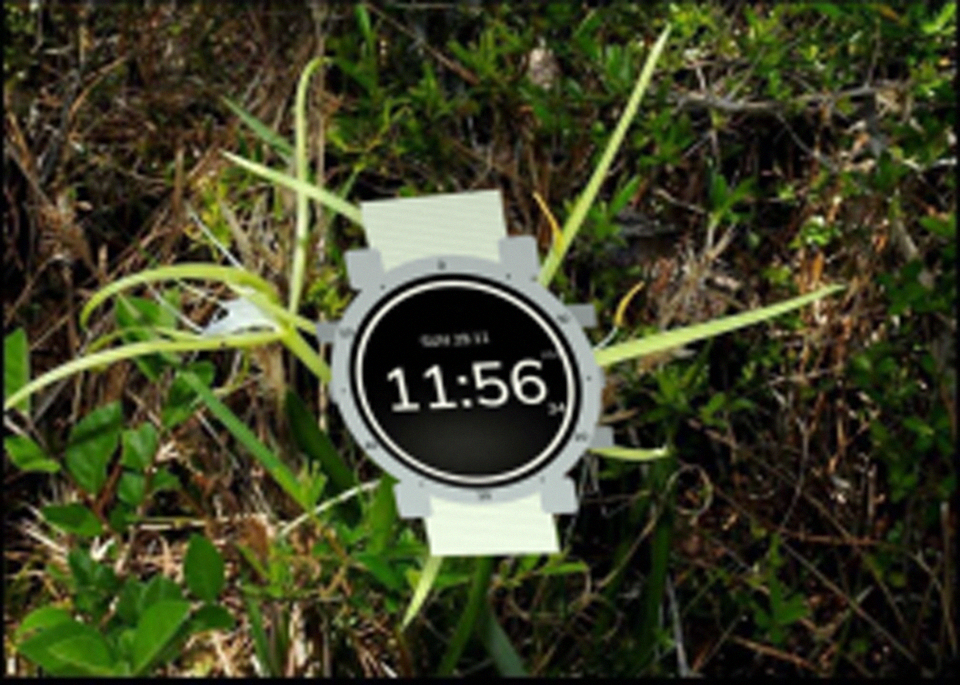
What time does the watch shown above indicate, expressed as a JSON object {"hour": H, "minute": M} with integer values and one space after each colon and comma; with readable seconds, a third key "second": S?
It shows {"hour": 11, "minute": 56}
